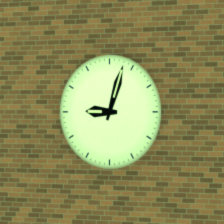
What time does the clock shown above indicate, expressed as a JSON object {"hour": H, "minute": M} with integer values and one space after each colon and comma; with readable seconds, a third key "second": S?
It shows {"hour": 9, "minute": 3}
